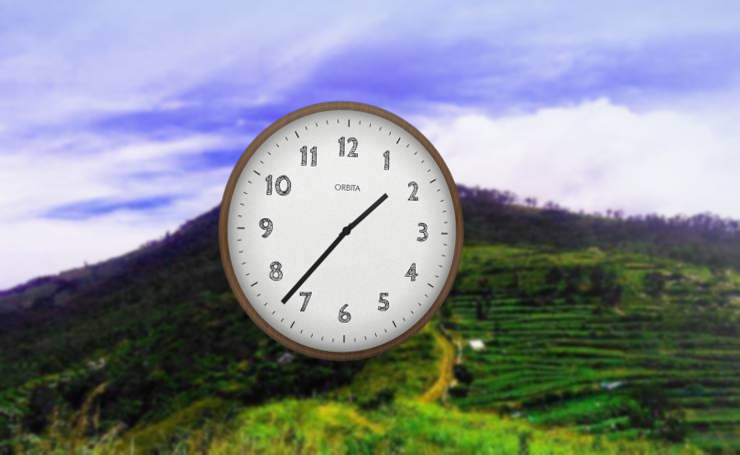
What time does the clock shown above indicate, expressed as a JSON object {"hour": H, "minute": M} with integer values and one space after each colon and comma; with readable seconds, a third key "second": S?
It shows {"hour": 1, "minute": 37}
